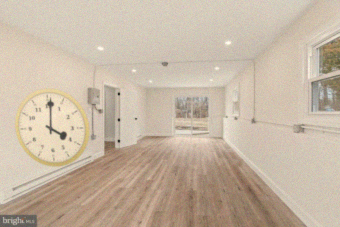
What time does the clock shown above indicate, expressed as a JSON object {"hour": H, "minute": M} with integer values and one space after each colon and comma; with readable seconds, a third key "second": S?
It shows {"hour": 4, "minute": 1}
